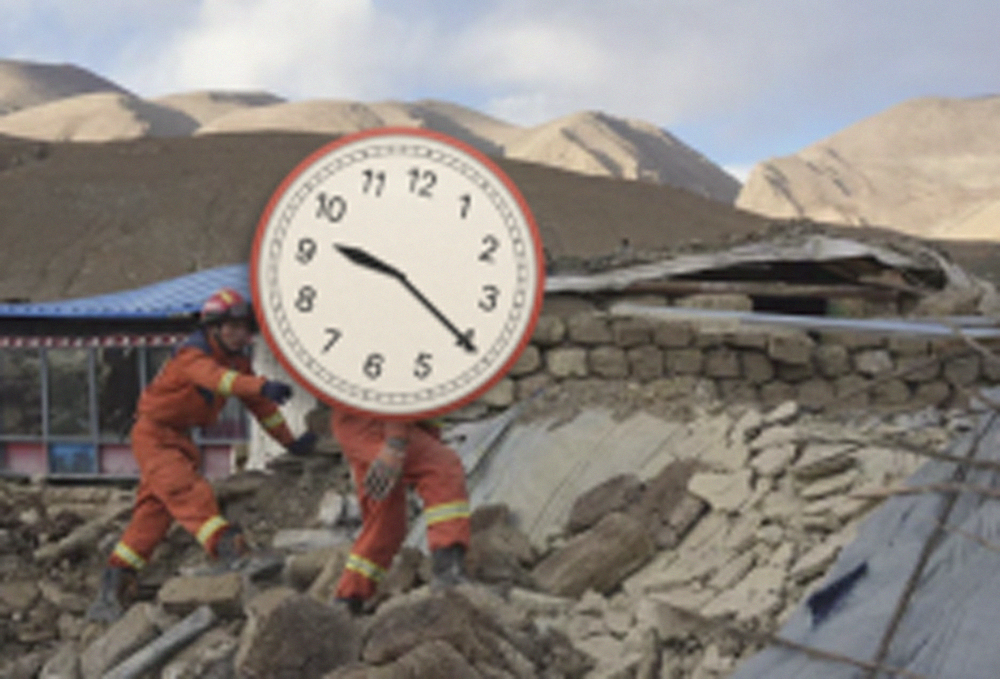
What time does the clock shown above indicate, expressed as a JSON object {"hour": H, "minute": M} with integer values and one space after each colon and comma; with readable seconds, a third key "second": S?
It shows {"hour": 9, "minute": 20}
